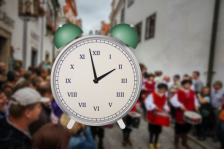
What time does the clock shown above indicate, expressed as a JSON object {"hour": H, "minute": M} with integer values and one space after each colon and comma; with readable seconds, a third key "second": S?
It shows {"hour": 1, "minute": 58}
